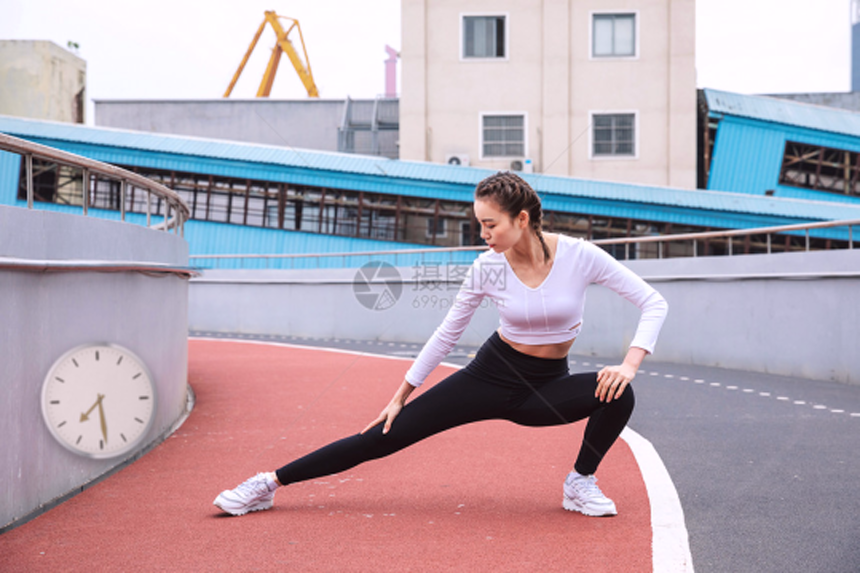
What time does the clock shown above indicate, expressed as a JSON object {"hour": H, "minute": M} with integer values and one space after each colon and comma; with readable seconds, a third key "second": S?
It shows {"hour": 7, "minute": 29}
